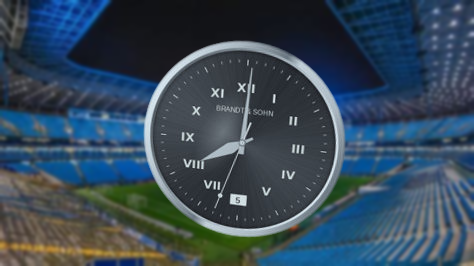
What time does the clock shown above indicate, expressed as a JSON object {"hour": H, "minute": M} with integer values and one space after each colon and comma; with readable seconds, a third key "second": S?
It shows {"hour": 8, "minute": 0, "second": 33}
